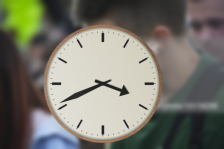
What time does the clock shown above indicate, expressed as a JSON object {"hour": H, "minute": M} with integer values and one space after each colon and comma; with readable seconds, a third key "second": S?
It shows {"hour": 3, "minute": 41}
